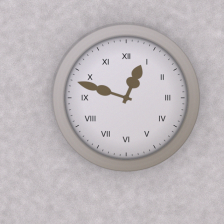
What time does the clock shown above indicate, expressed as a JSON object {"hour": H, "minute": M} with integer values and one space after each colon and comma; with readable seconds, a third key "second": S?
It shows {"hour": 12, "minute": 48}
